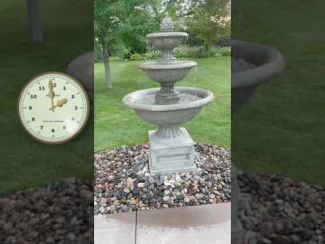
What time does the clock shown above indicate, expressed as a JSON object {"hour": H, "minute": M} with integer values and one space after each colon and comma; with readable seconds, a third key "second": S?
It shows {"hour": 1, "minute": 59}
